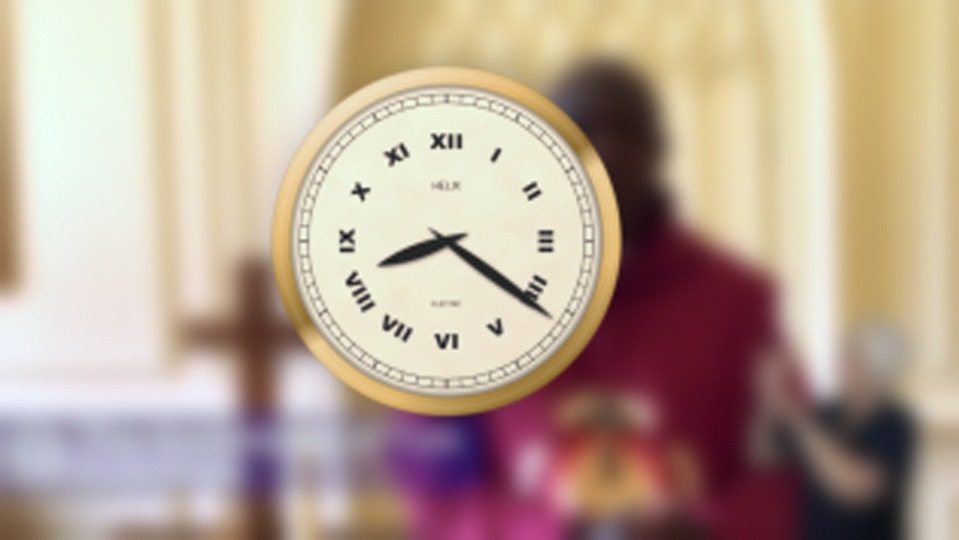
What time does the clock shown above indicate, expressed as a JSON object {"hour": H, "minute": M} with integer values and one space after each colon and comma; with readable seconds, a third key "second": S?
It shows {"hour": 8, "minute": 21}
